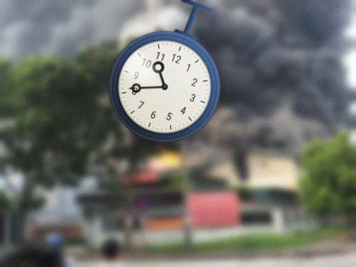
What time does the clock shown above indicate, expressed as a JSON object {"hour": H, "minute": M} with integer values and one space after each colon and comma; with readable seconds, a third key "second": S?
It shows {"hour": 10, "minute": 41}
